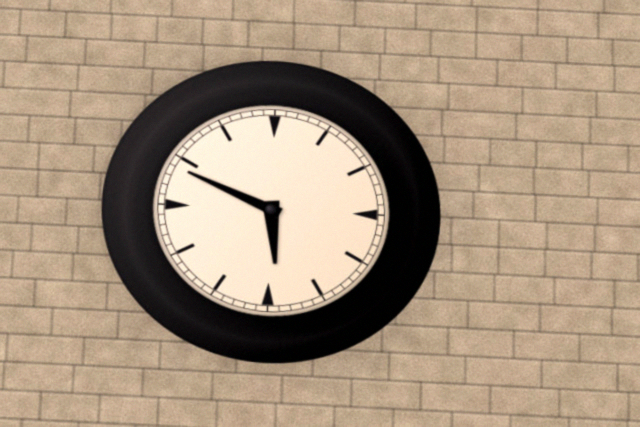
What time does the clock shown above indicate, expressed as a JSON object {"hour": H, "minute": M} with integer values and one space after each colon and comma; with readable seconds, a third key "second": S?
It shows {"hour": 5, "minute": 49}
